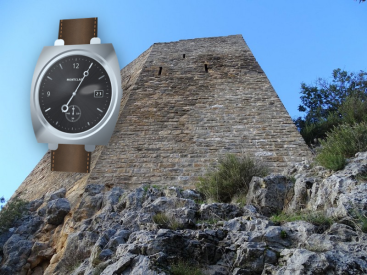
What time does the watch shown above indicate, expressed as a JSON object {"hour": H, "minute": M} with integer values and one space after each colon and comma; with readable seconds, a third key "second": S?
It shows {"hour": 7, "minute": 5}
